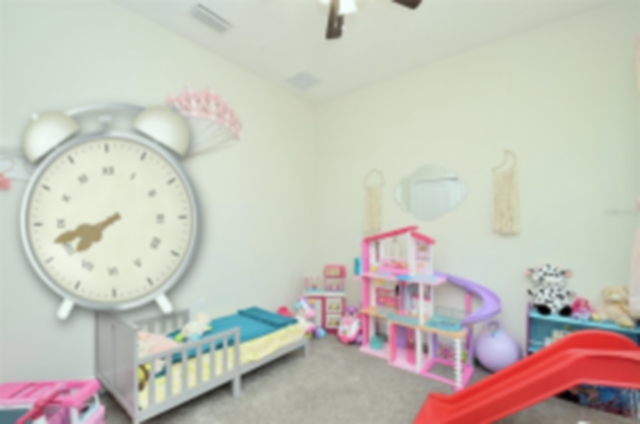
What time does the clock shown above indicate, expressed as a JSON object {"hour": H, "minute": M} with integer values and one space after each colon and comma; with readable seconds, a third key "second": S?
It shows {"hour": 7, "minute": 42}
